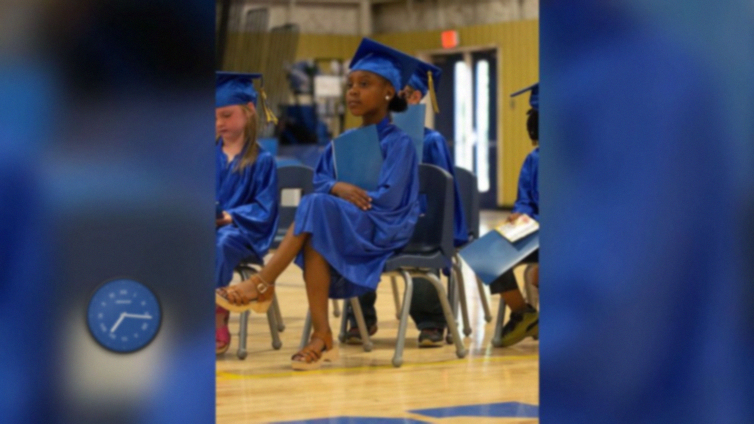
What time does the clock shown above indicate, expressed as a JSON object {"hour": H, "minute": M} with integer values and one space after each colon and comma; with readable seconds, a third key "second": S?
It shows {"hour": 7, "minute": 16}
